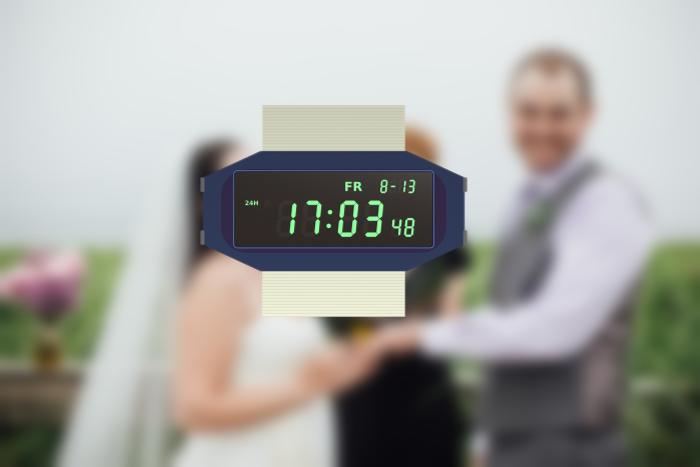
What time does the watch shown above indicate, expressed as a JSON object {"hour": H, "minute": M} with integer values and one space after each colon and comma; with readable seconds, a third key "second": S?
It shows {"hour": 17, "minute": 3, "second": 48}
